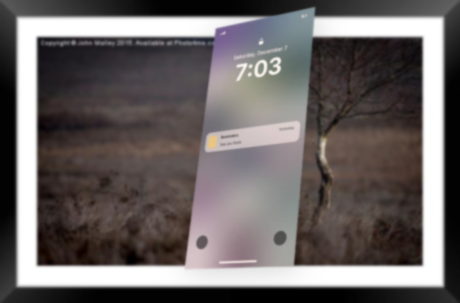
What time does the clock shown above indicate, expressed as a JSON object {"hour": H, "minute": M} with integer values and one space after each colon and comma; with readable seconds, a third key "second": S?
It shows {"hour": 7, "minute": 3}
